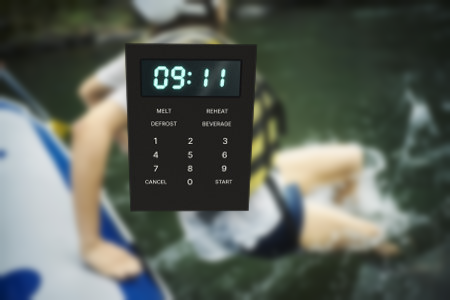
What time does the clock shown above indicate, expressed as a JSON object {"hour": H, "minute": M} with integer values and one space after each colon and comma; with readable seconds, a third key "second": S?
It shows {"hour": 9, "minute": 11}
